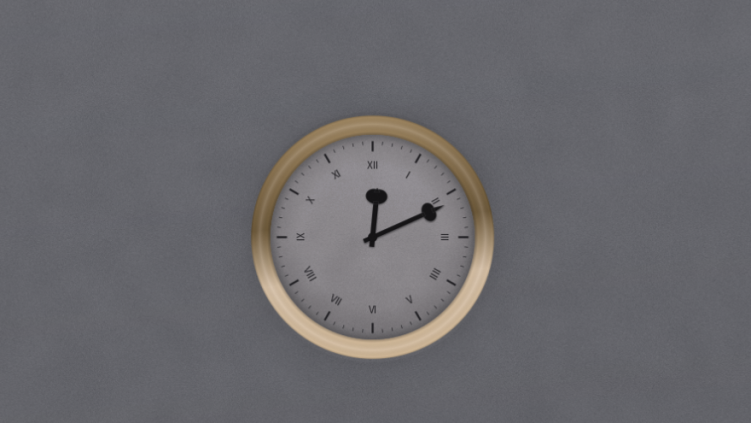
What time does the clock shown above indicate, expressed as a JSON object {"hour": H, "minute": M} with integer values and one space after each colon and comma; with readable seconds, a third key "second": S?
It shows {"hour": 12, "minute": 11}
